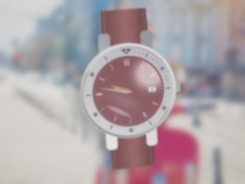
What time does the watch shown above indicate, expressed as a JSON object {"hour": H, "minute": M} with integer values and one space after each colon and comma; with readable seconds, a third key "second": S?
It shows {"hour": 9, "minute": 47}
